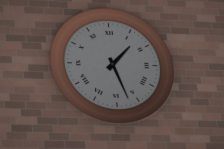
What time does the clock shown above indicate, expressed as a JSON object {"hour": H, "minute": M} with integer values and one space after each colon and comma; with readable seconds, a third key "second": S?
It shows {"hour": 1, "minute": 27}
